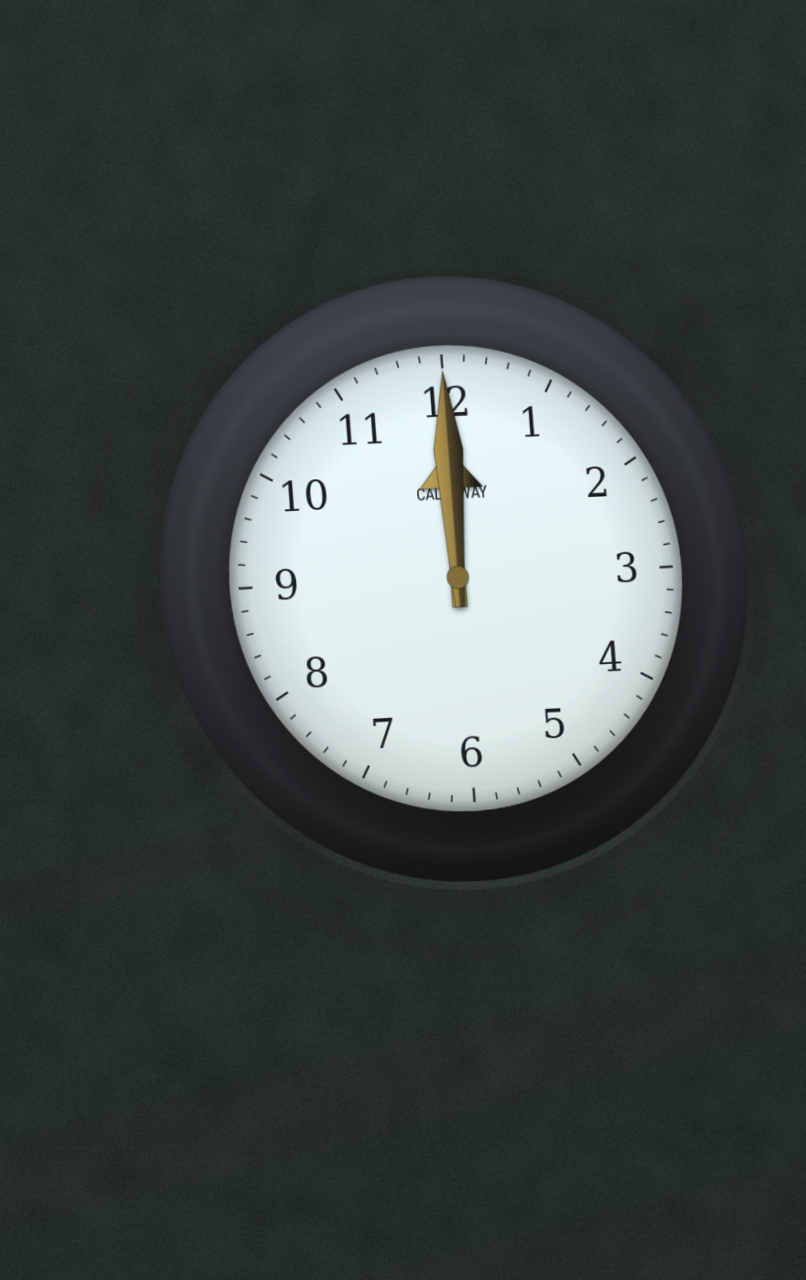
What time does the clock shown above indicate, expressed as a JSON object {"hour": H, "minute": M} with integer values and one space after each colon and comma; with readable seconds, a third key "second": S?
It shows {"hour": 12, "minute": 0}
